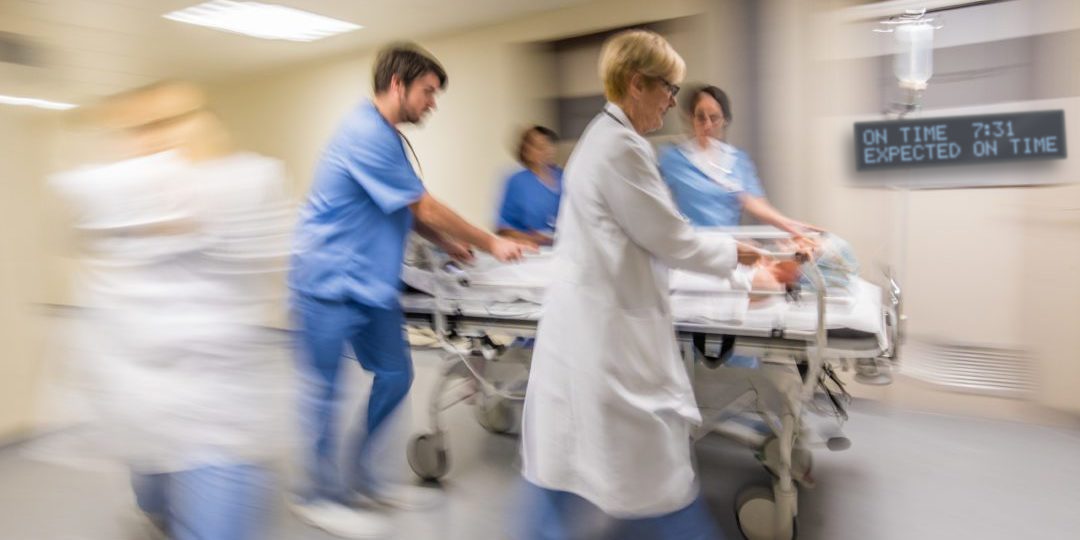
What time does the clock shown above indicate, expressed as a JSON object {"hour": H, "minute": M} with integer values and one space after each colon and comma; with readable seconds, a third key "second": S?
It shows {"hour": 7, "minute": 31}
